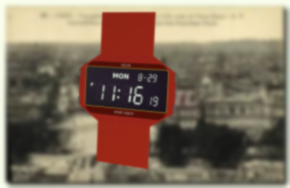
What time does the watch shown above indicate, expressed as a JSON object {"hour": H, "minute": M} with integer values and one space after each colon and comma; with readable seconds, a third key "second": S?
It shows {"hour": 11, "minute": 16}
